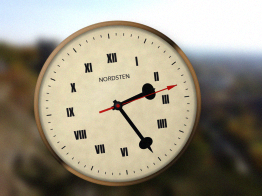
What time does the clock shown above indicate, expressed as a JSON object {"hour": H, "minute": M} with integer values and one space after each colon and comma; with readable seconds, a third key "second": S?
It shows {"hour": 2, "minute": 25, "second": 13}
